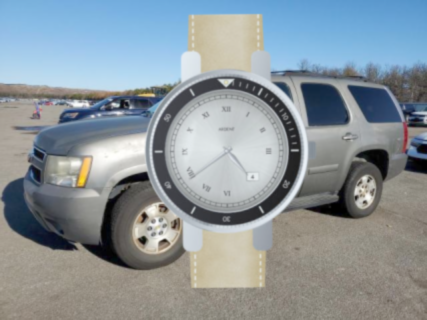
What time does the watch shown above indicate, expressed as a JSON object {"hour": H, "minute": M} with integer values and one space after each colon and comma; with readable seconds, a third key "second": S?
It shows {"hour": 4, "minute": 39}
